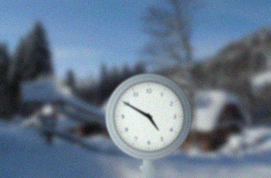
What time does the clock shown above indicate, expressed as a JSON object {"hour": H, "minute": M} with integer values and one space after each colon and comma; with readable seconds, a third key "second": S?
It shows {"hour": 4, "minute": 50}
